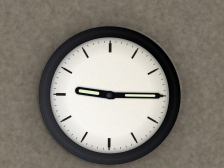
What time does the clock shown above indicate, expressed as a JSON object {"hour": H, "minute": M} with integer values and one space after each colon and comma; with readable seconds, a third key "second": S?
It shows {"hour": 9, "minute": 15}
